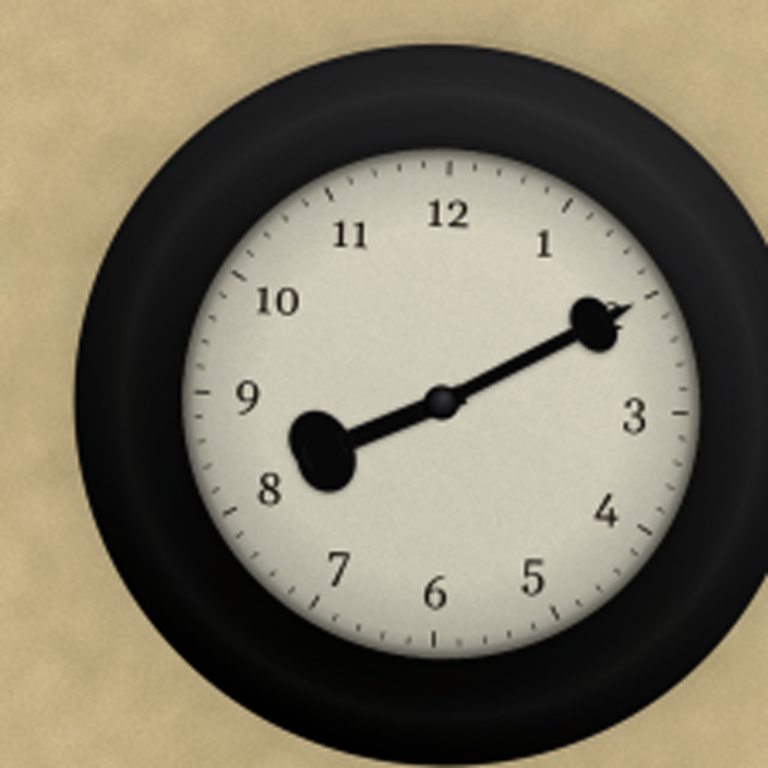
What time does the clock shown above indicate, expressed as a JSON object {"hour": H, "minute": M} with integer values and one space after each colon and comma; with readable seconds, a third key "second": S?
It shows {"hour": 8, "minute": 10}
